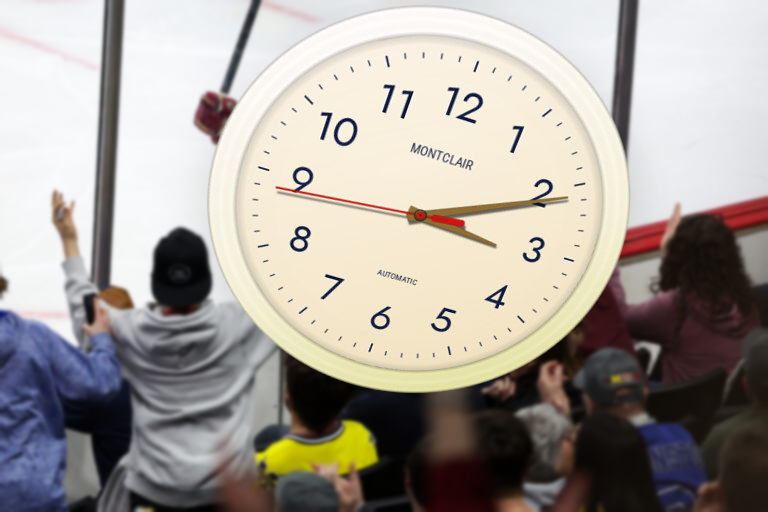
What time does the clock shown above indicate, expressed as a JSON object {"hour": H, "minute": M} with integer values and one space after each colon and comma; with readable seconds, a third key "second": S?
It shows {"hour": 3, "minute": 10, "second": 44}
